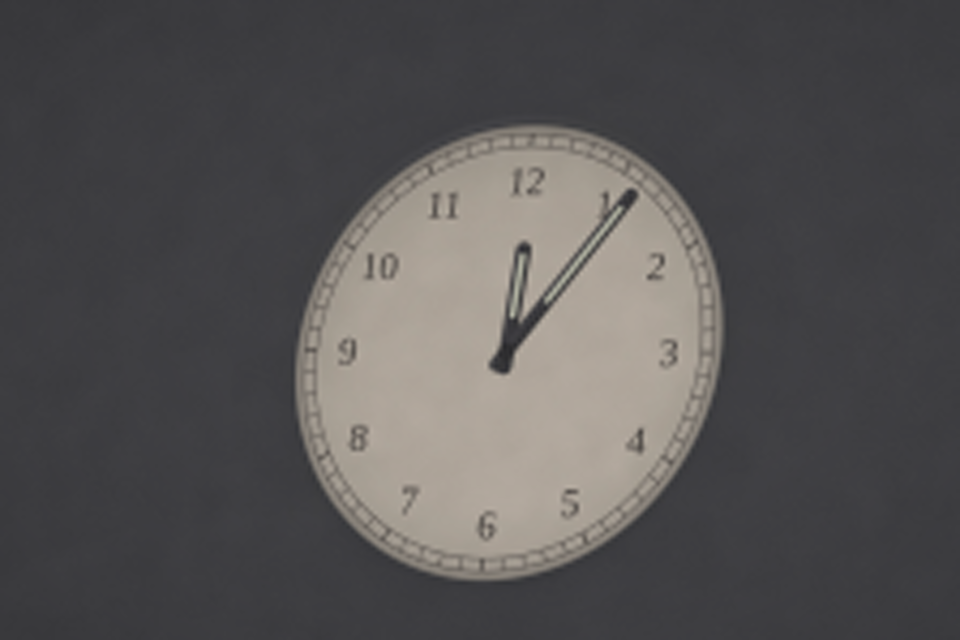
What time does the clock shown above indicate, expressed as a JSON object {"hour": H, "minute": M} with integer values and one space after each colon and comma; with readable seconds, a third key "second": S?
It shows {"hour": 12, "minute": 6}
